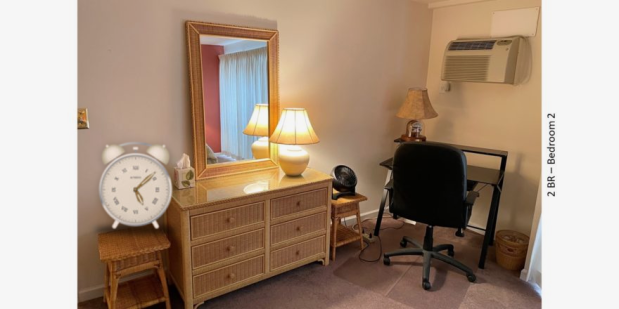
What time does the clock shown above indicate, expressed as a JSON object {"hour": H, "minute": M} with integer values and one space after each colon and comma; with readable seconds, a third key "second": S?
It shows {"hour": 5, "minute": 8}
